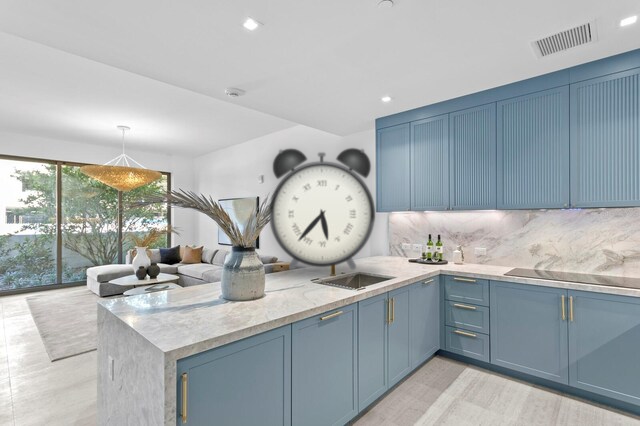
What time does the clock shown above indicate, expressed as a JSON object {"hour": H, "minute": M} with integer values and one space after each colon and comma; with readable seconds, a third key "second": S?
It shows {"hour": 5, "minute": 37}
